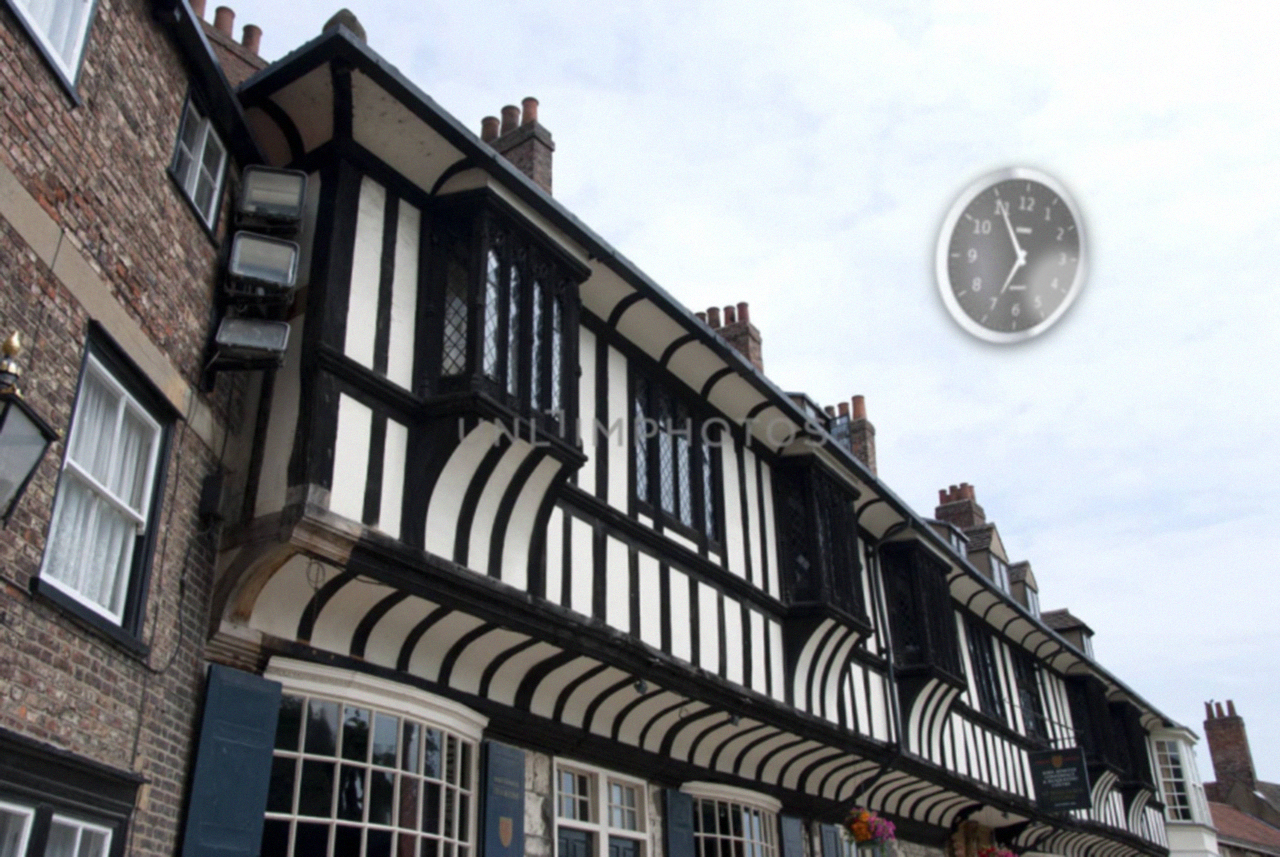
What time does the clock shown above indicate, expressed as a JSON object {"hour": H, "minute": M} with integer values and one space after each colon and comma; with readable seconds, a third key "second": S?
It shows {"hour": 6, "minute": 55}
